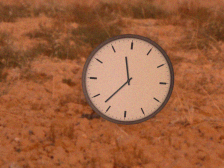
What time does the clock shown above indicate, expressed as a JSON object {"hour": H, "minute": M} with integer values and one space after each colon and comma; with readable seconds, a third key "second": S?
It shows {"hour": 11, "minute": 37}
